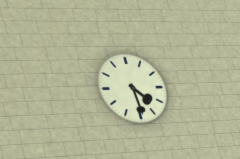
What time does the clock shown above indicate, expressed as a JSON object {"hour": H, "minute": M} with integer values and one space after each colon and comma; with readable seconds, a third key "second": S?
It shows {"hour": 4, "minute": 29}
